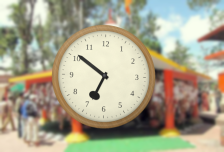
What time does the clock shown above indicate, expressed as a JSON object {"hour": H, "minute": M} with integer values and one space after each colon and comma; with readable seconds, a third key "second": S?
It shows {"hour": 6, "minute": 51}
